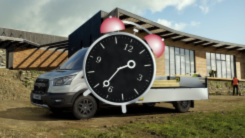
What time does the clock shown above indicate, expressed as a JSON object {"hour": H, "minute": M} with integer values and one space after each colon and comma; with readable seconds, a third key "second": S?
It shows {"hour": 1, "minute": 33}
